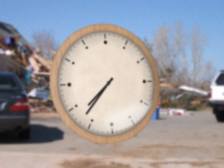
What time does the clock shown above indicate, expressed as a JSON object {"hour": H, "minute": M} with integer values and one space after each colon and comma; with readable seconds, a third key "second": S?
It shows {"hour": 7, "minute": 37}
